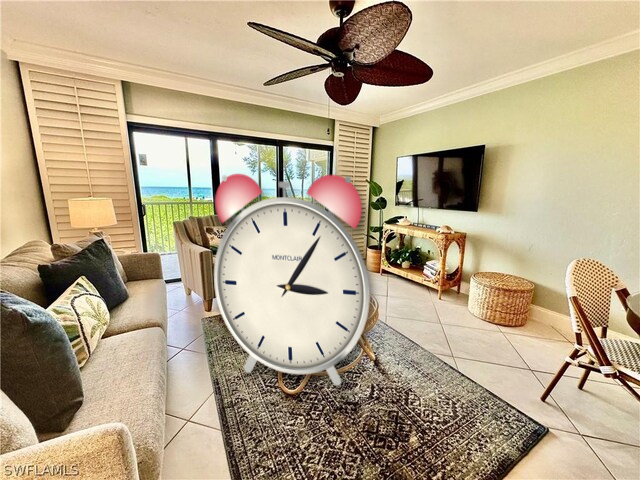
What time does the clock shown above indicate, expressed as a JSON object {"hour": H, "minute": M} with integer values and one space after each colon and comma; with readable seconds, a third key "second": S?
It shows {"hour": 3, "minute": 6}
